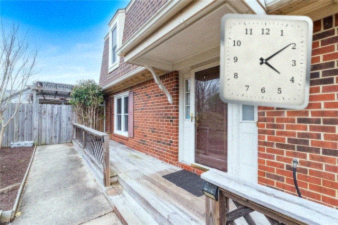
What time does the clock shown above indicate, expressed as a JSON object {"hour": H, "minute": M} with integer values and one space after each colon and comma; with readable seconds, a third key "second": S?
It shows {"hour": 4, "minute": 9}
